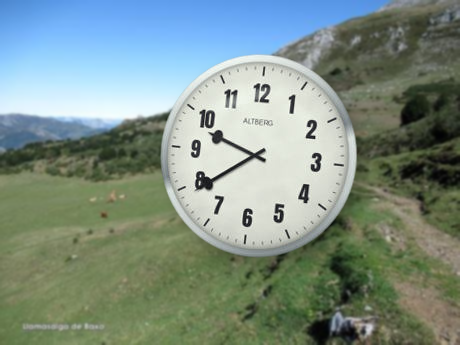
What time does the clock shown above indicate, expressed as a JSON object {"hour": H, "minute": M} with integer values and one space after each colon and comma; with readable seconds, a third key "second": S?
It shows {"hour": 9, "minute": 39}
